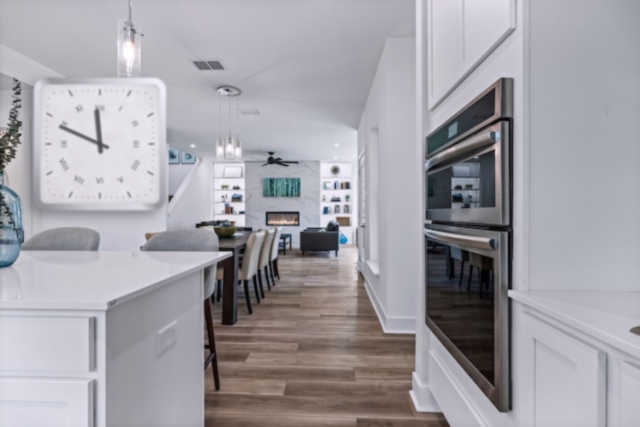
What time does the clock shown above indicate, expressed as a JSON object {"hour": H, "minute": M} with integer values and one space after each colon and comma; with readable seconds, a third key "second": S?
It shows {"hour": 11, "minute": 49}
